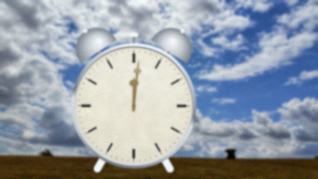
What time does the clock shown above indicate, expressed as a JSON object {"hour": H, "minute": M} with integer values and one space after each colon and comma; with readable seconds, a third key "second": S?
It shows {"hour": 12, "minute": 1}
